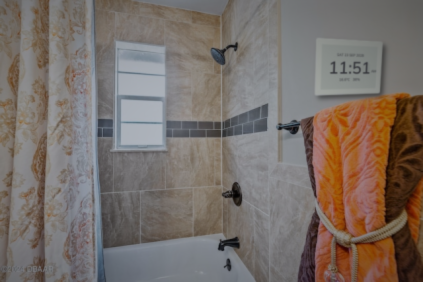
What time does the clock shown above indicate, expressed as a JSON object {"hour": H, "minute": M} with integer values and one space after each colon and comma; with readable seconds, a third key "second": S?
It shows {"hour": 11, "minute": 51}
